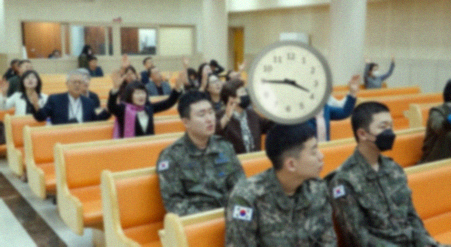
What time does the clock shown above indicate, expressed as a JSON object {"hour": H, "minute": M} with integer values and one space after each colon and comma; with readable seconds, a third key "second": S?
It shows {"hour": 3, "minute": 45}
